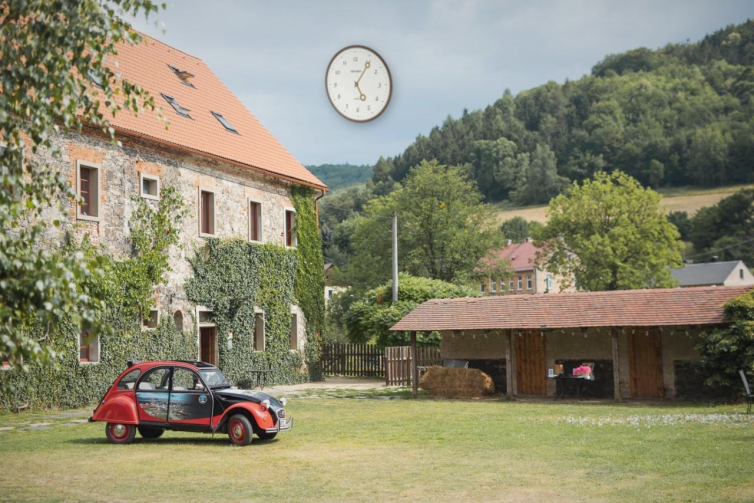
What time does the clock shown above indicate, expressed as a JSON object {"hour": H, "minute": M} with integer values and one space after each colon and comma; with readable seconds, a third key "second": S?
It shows {"hour": 5, "minute": 6}
